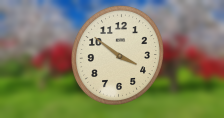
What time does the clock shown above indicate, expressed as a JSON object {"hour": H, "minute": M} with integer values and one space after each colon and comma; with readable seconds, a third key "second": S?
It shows {"hour": 3, "minute": 51}
